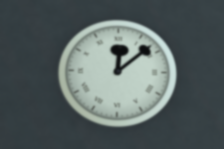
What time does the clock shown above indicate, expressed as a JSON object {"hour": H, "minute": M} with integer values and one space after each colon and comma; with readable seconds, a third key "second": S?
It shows {"hour": 12, "minute": 8}
